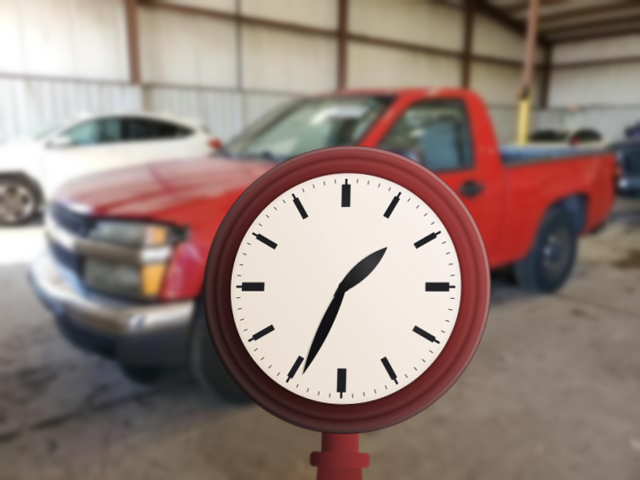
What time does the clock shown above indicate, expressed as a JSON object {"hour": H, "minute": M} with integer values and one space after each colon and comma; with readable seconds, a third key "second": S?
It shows {"hour": 1, "minute": 34}
